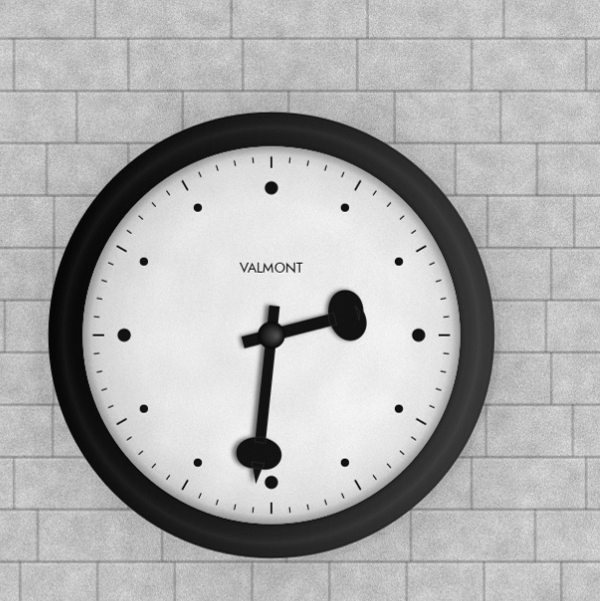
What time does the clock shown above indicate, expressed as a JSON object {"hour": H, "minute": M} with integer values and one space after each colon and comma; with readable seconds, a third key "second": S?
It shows {"hour": 2, "minute": 31}
